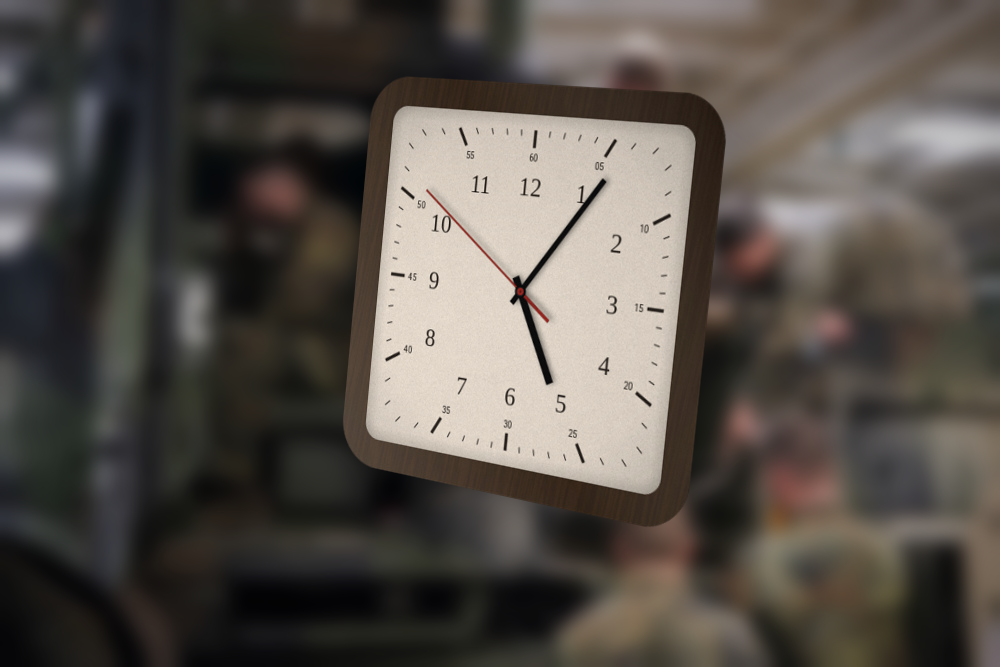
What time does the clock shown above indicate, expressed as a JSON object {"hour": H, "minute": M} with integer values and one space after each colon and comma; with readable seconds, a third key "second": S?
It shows {"hour": 5, "minute": 5, "second": 51}
